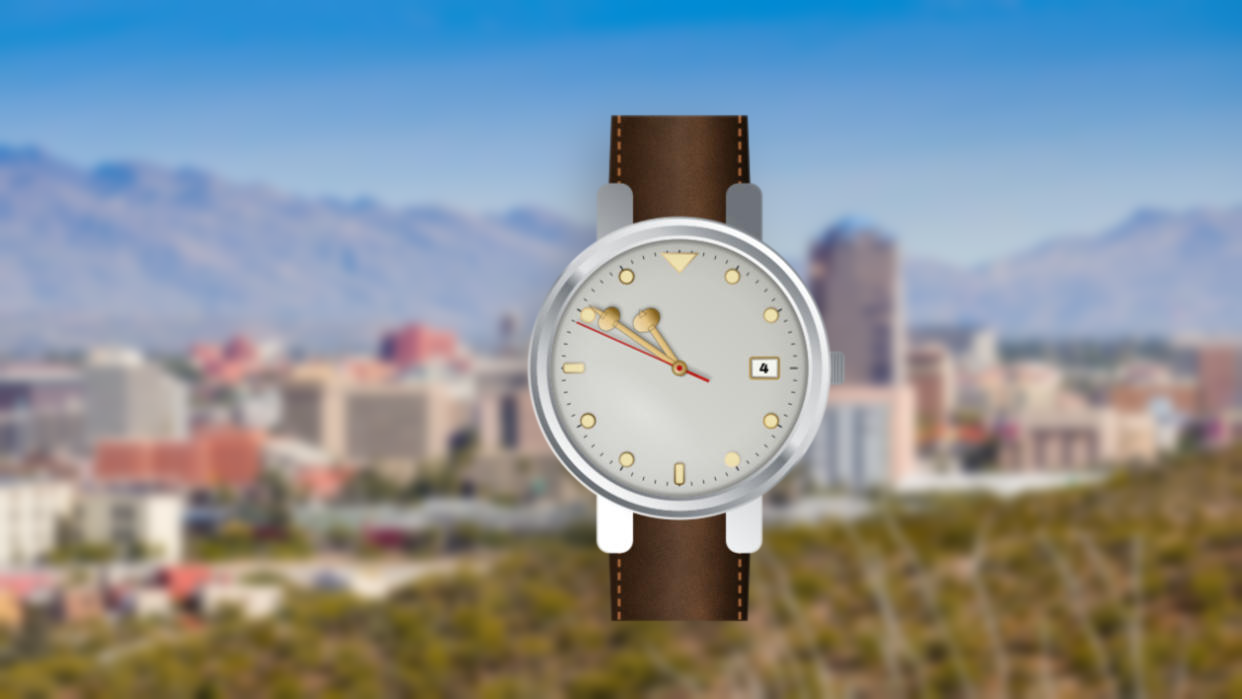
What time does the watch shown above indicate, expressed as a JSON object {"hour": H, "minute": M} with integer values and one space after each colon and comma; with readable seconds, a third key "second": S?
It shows {"hour": 10, "minute": 50, "second": 49}
